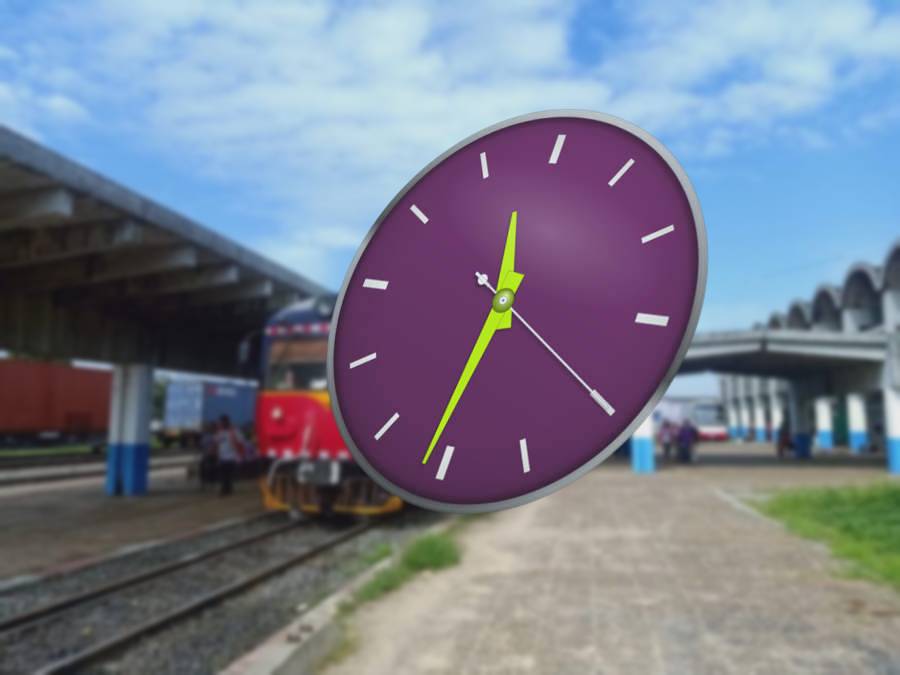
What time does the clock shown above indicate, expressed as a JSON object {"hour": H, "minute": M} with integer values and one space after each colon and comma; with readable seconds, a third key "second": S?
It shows {"hour": 11, "minute": 31, "second": 20}
